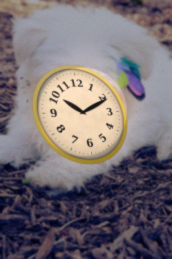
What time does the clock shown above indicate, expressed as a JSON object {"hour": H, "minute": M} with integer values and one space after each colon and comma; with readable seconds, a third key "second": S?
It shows {"hour": 10, "minute": 11}
